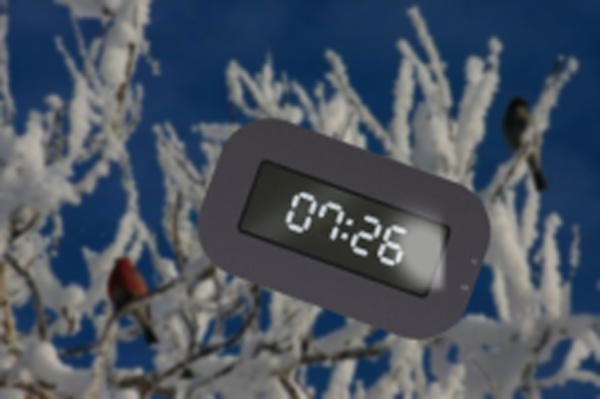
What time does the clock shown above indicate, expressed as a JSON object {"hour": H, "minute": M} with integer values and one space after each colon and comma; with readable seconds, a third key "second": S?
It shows {"hour": 7, "minute": 26}
